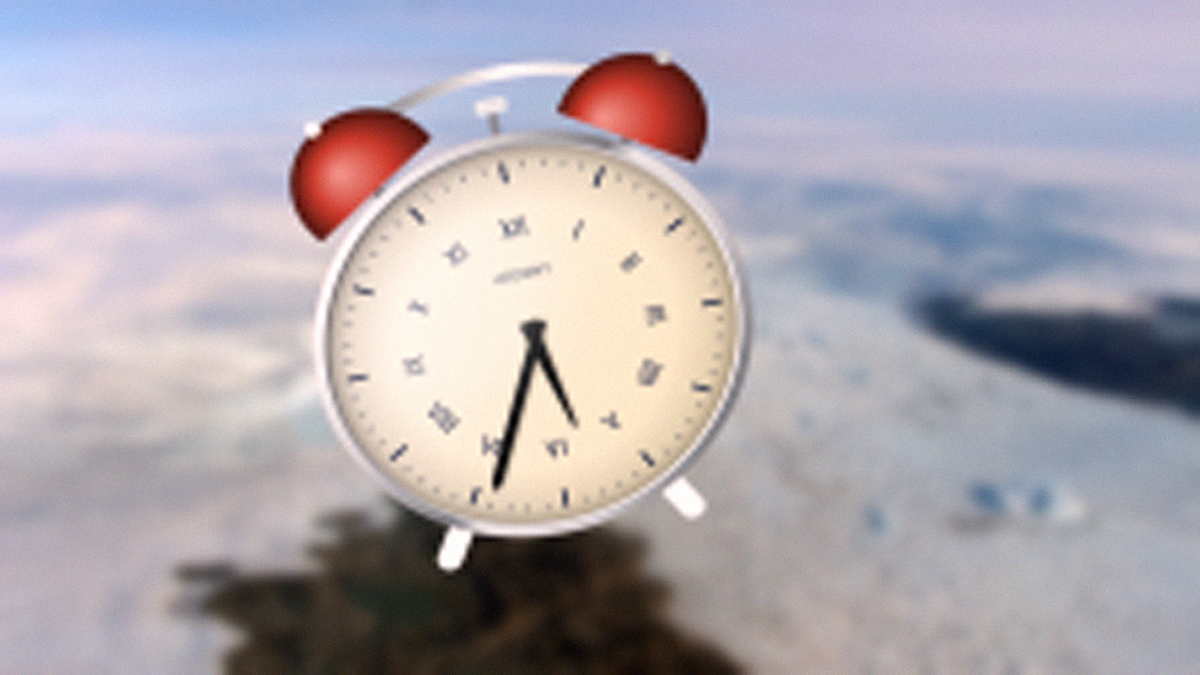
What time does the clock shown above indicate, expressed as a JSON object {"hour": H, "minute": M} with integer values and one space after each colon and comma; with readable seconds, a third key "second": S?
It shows {"hour": 5, "minute": 34}
